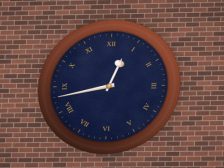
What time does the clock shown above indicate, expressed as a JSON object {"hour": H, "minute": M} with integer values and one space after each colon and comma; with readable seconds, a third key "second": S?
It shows {"hour": 12, "minute": 43}
